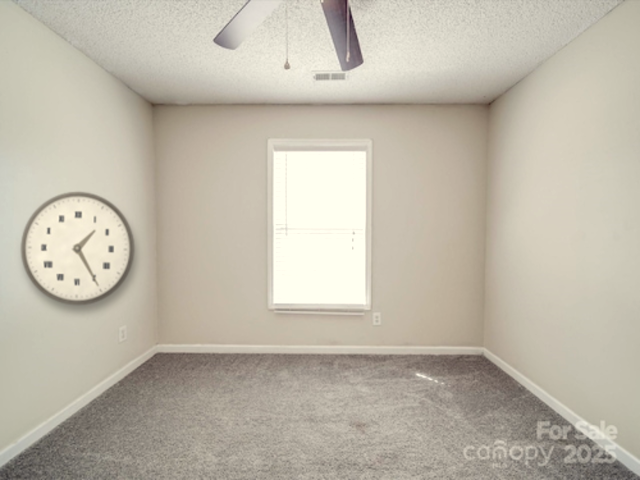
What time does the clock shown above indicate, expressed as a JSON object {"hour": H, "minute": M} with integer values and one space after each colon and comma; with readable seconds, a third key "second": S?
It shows {"hour": 1, "minute": 25}
